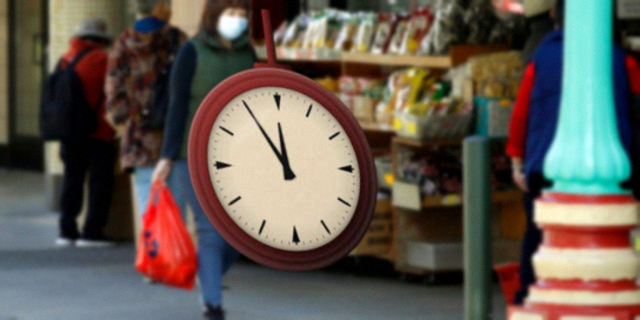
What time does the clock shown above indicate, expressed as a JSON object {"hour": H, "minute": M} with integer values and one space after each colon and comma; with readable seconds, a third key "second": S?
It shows {"hour": 11, "minute": 55}
